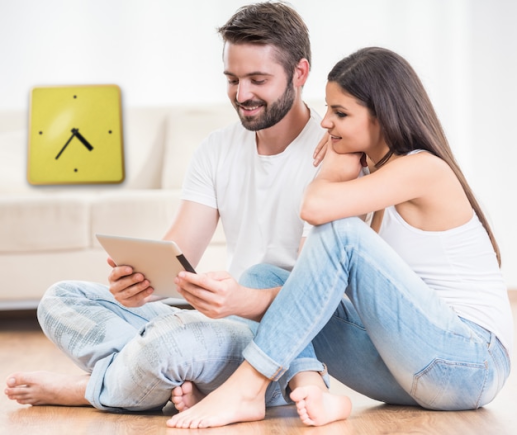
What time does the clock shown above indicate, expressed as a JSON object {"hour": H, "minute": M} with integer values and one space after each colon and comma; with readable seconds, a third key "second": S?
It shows {"hour": 4, "minute": 36}
